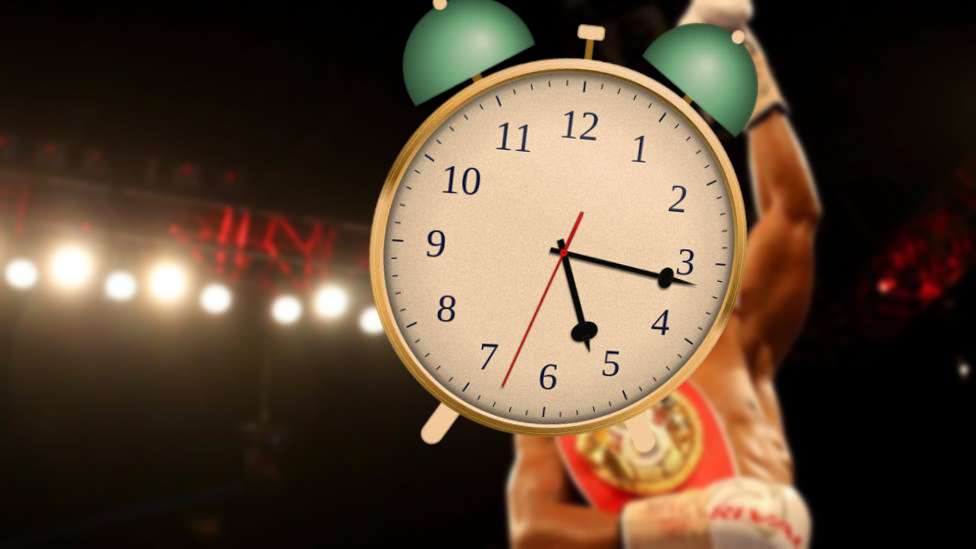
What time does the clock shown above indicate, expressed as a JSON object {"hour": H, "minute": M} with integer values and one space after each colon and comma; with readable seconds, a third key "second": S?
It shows {"hour": 5, "minute": 16, "second": 33}
